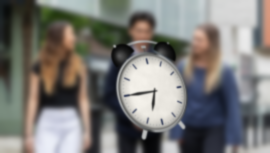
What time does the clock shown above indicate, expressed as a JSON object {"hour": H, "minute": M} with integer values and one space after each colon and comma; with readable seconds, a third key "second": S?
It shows {"hour": 6, "minute": 45}
